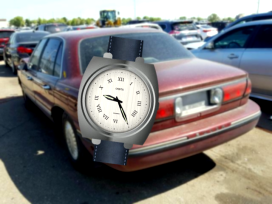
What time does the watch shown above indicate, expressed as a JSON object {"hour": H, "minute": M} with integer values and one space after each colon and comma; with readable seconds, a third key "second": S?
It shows {"hour": 9, "minute": 25}
